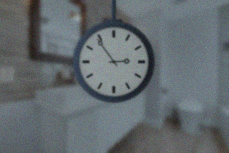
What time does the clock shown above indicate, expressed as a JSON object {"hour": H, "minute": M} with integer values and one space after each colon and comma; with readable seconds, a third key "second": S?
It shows {"hour": 2, "minute": 54}
